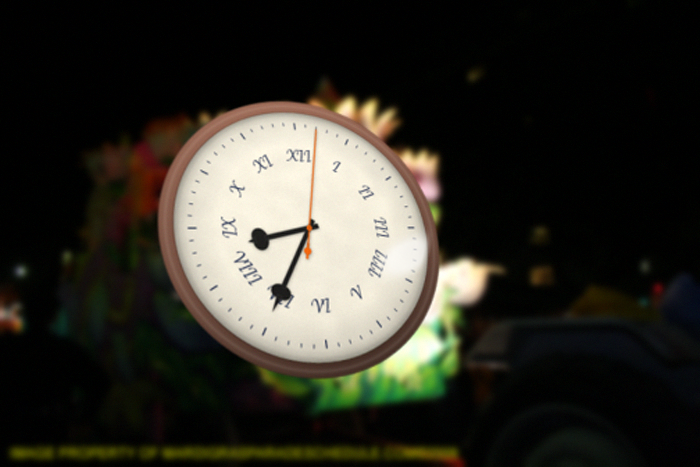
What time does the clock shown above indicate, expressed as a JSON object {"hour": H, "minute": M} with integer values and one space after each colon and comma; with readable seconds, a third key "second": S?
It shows {"hour": 8, "minute": 35, "second": 2}
